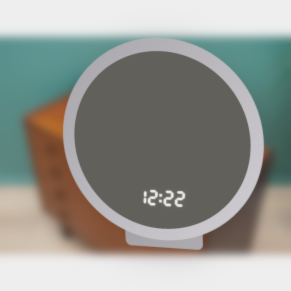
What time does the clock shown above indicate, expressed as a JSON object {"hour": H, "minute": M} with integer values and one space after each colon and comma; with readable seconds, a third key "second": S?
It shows {"hour": 12, "minute": 22}
